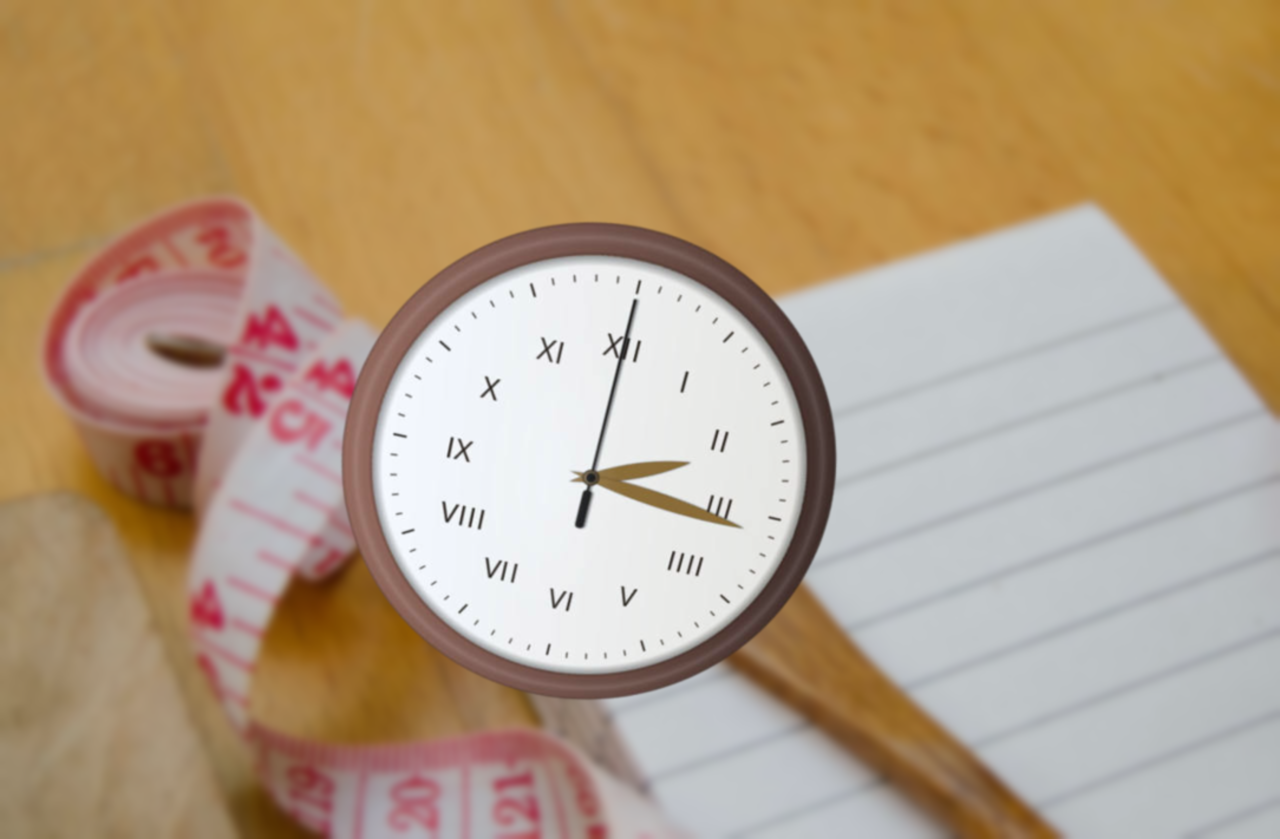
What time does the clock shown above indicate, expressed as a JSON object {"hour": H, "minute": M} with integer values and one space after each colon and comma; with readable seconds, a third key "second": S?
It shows {"hour": 2, "minute": 16, "second": 0}
